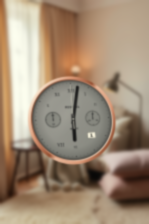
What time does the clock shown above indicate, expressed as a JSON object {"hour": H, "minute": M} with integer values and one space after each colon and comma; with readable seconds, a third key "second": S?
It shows {"hour": 6, "minute": 2}
